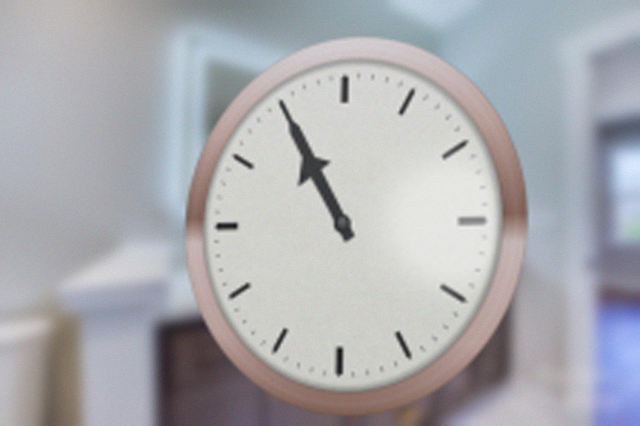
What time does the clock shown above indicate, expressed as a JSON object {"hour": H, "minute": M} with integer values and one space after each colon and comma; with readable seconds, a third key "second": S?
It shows {"hour": 10, "minute": 55}
